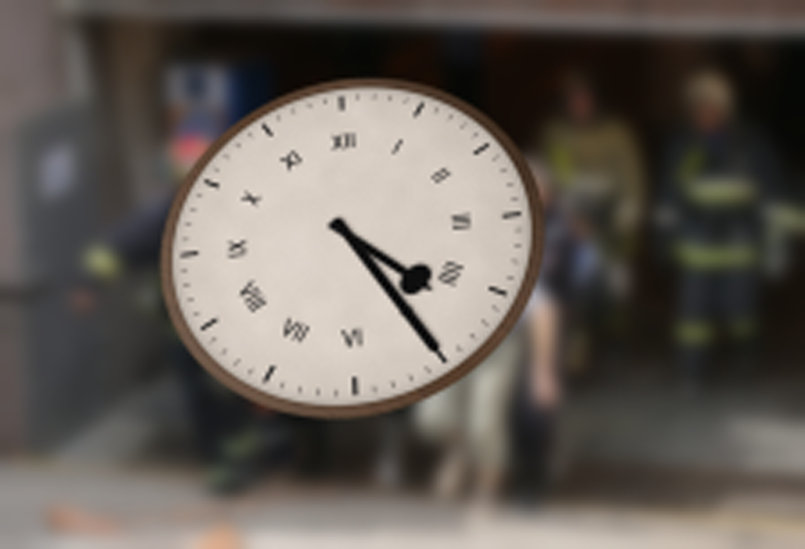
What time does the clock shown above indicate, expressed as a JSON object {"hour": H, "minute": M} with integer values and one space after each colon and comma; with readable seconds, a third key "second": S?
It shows {"hour": 4, "minute": 25}
